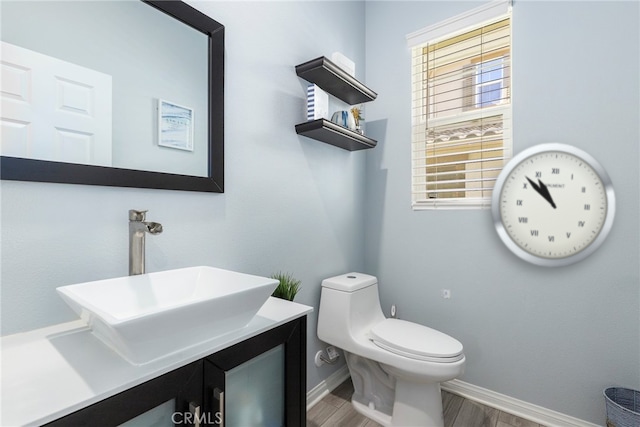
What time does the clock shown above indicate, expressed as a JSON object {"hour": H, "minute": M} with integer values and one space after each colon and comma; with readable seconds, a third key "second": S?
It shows {"hour": 10, "minute": 52}
